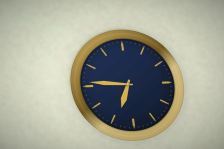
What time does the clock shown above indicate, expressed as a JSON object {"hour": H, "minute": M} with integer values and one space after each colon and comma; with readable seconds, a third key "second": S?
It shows {"hour": 6, "minute": 46}
